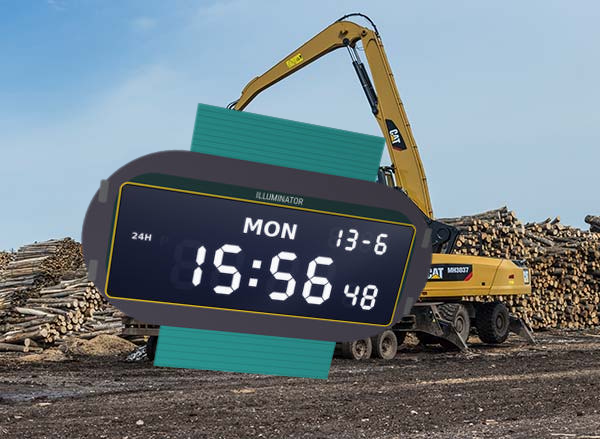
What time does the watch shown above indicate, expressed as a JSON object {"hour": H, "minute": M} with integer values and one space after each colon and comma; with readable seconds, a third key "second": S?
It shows {"hour": 15, "minute": 56, "second": 48}
